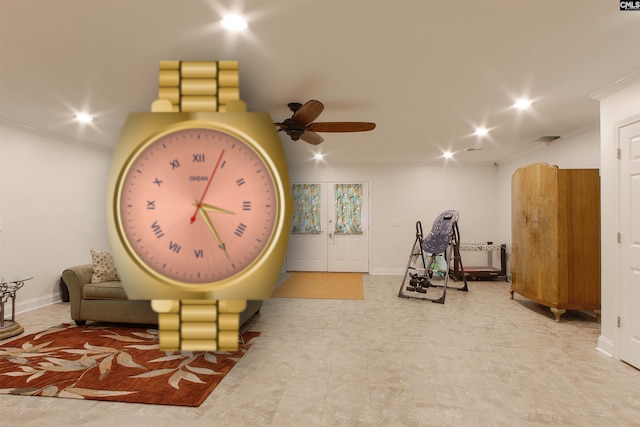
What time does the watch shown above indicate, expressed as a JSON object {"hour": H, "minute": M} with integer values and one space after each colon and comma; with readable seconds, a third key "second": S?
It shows {"hour": 3, "minute": 25, "second": 4}
